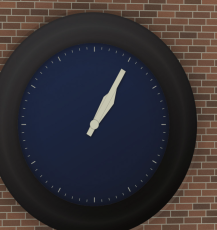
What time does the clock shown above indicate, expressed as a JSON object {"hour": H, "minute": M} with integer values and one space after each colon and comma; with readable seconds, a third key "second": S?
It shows {"hour": 1, "minute": 5}
